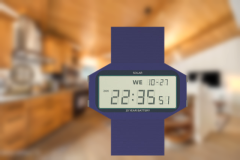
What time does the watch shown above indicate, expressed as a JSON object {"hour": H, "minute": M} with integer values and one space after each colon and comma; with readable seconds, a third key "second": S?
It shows {"hour": 22, "minute": 35, "second": 51}
